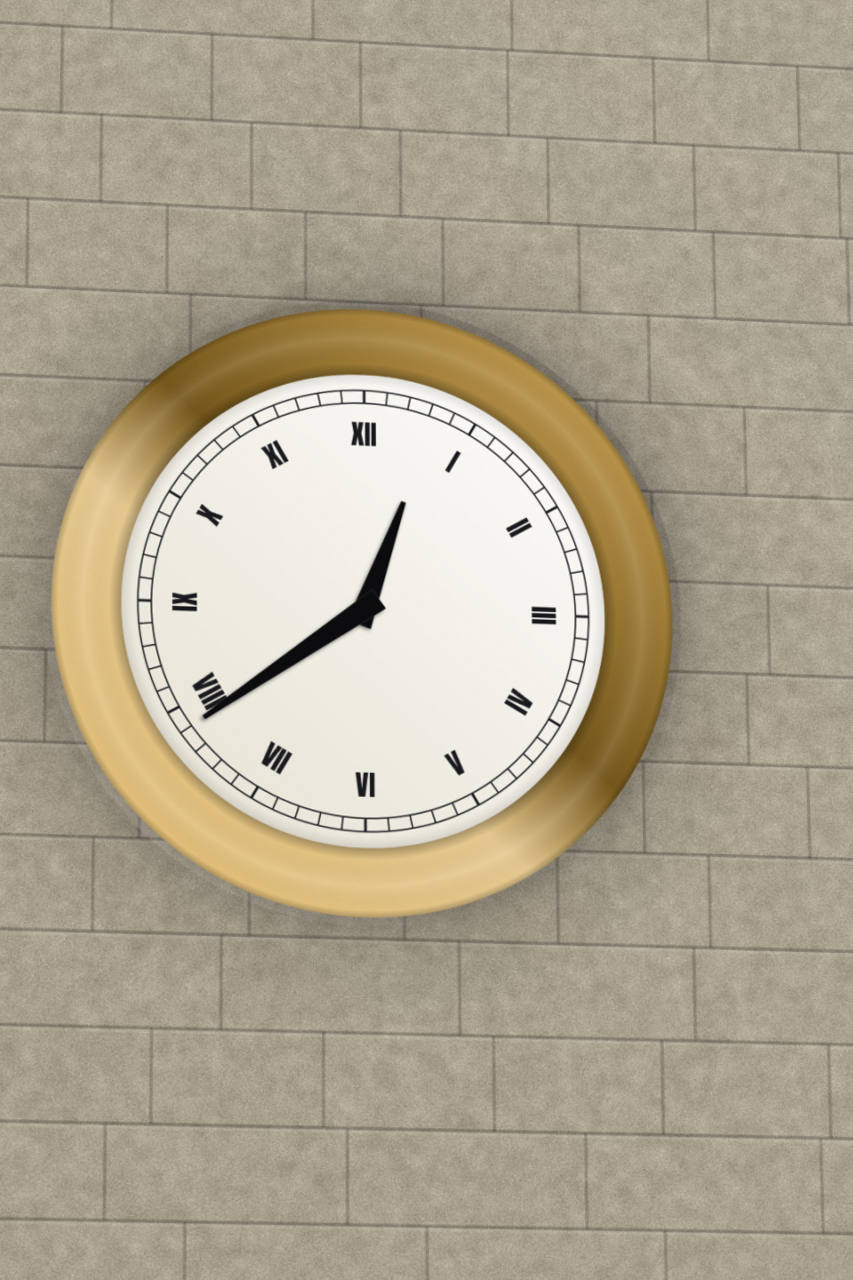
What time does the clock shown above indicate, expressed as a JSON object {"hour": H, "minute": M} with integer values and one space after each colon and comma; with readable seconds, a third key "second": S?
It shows {"hour": 12, "minute": 39}
